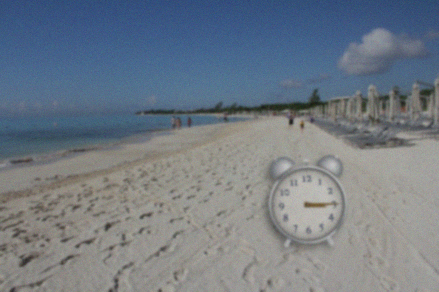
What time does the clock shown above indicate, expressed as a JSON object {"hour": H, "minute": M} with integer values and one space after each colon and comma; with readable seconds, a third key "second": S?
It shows {"hour": 3, "minute": 15}
